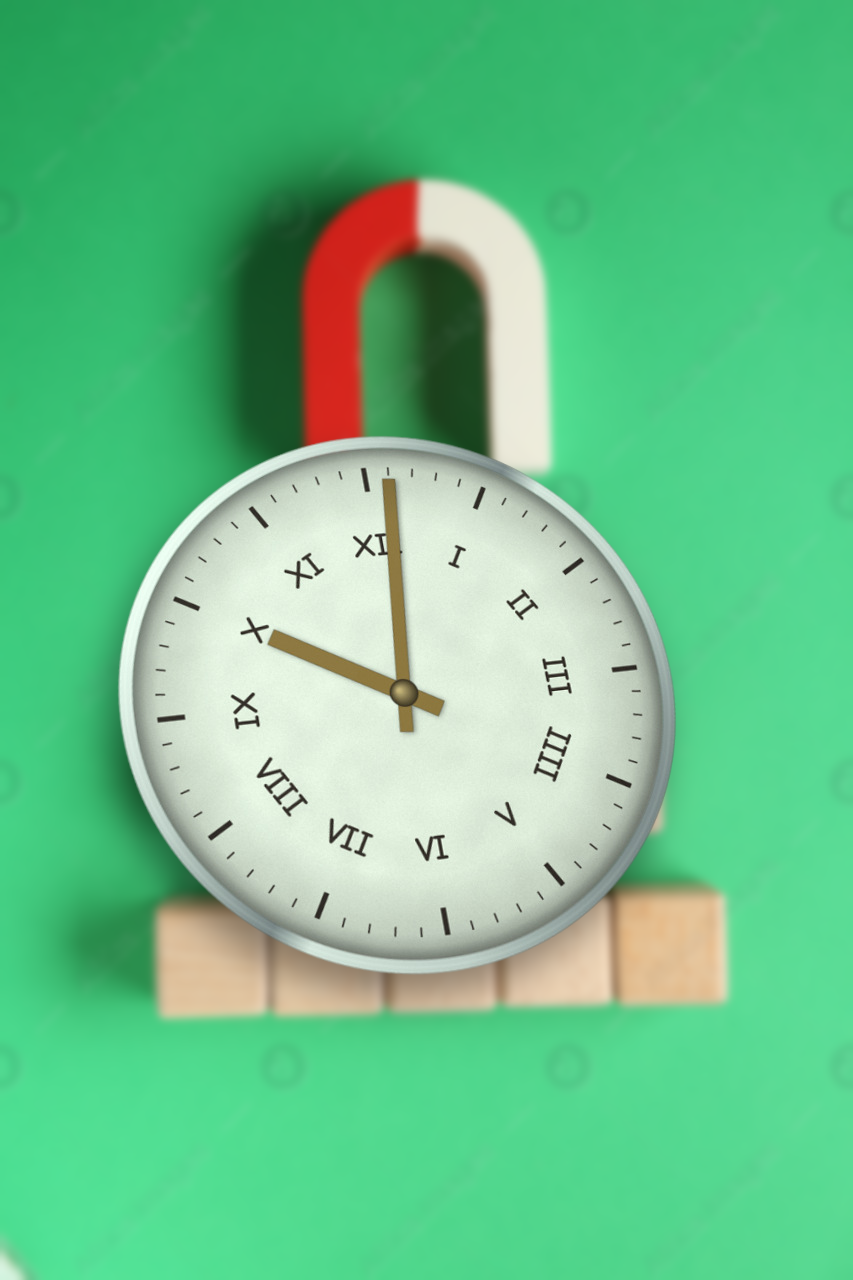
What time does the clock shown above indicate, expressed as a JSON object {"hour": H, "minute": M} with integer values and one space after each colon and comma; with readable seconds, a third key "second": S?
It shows {"hour": 10, "minute": 1}
